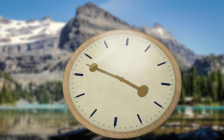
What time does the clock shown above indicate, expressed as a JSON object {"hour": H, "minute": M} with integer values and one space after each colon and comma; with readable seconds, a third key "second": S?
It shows {"hour": 3, "minute": 48}
